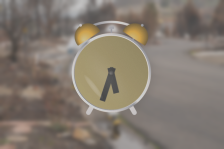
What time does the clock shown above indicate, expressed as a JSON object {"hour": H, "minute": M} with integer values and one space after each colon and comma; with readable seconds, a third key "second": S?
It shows {"hour": 5, "minute": 33}
